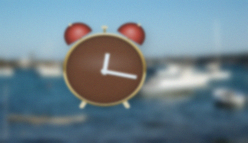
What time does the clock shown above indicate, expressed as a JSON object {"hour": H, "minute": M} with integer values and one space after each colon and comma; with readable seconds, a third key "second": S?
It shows {"hour": 12, "minute": 17}
